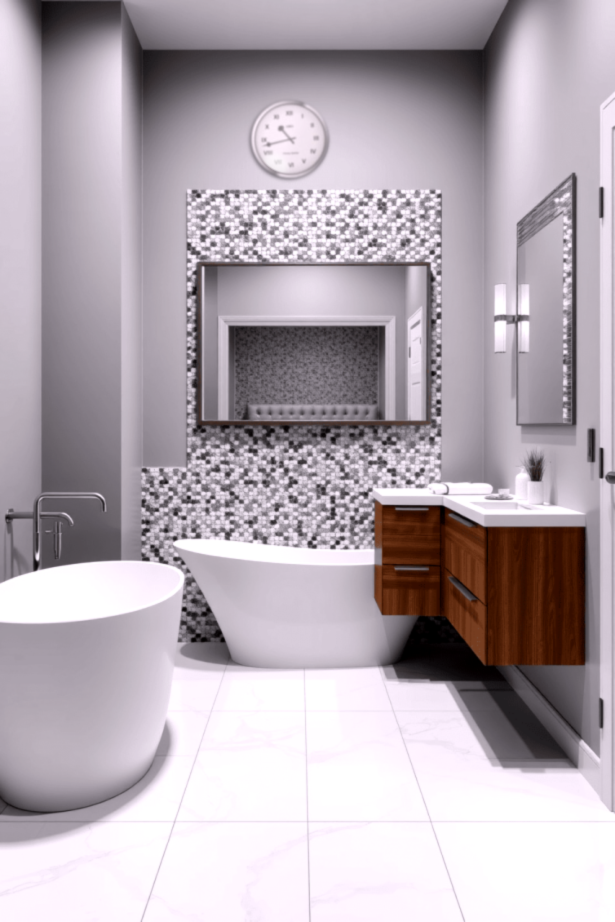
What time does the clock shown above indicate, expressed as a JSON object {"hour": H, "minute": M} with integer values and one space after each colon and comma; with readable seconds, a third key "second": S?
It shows {"hour": 10, "minute": 43}
